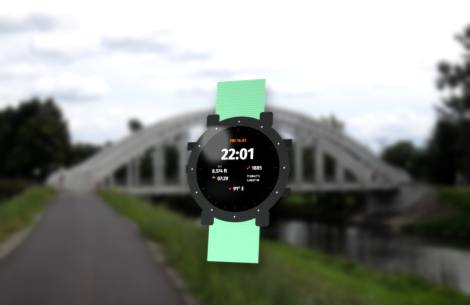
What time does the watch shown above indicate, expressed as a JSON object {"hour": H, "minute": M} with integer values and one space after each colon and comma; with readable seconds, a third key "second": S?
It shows {"hour": 22, "minute": 1}
